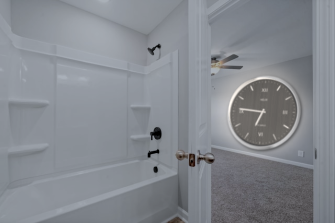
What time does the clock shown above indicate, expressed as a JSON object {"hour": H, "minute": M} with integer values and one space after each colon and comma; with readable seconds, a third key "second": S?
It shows {"hour": 6, "minute": 46}
